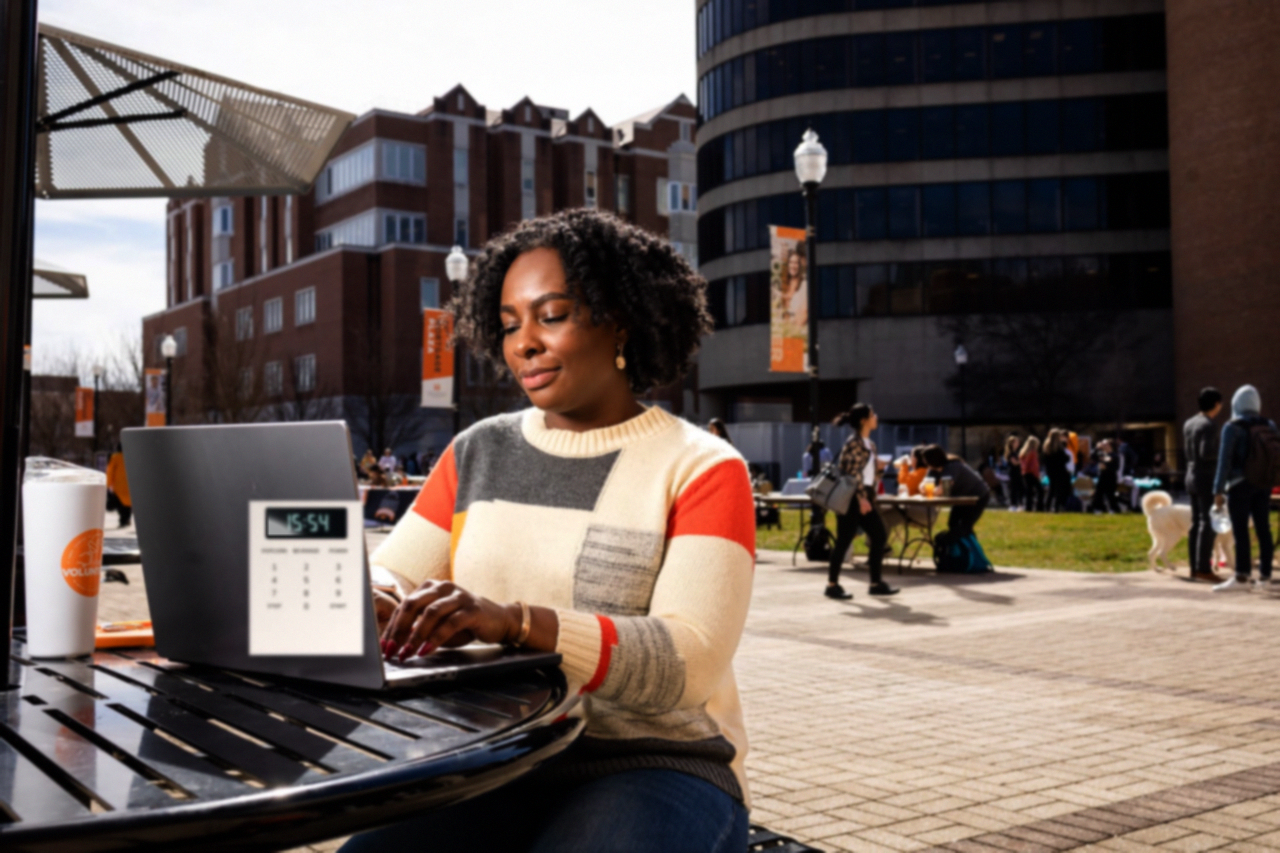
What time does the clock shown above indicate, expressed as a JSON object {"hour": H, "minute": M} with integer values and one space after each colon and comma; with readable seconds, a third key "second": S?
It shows {"hour": 15, "minute": 54}
